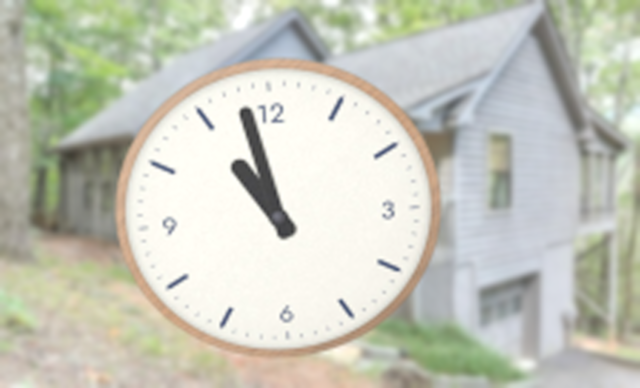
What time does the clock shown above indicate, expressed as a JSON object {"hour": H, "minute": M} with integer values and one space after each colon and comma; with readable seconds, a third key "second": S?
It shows {"hour": 10, "minute": 58}
